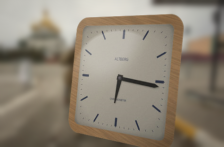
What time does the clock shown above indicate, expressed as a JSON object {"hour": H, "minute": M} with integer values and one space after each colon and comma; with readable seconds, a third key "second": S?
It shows {"hour": 6, "minute": 16}
